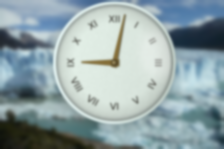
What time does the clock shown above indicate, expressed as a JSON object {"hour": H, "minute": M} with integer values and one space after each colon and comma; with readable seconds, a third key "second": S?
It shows {"hour": 9, "minute": 2}
